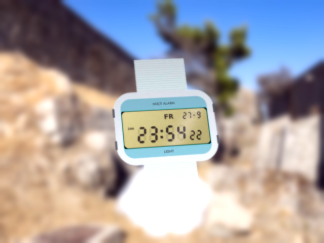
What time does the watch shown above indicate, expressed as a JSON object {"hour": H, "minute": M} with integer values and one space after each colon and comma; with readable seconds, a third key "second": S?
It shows {"hour": 23, "minute": 54, "second": 22}
